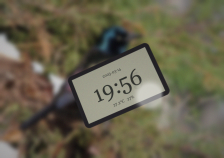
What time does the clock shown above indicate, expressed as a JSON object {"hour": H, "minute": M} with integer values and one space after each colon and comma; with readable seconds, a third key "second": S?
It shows {"hour": 19, "minute": 56}
